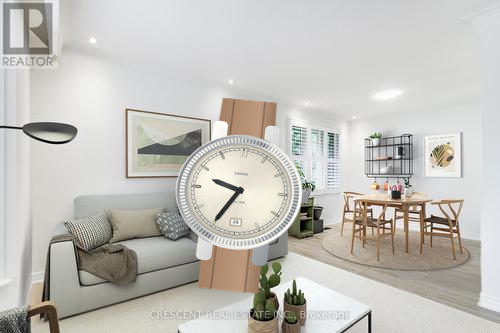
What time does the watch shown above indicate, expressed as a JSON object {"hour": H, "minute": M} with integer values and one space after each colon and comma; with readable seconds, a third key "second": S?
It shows {"hour": 9, "minute": 35}
